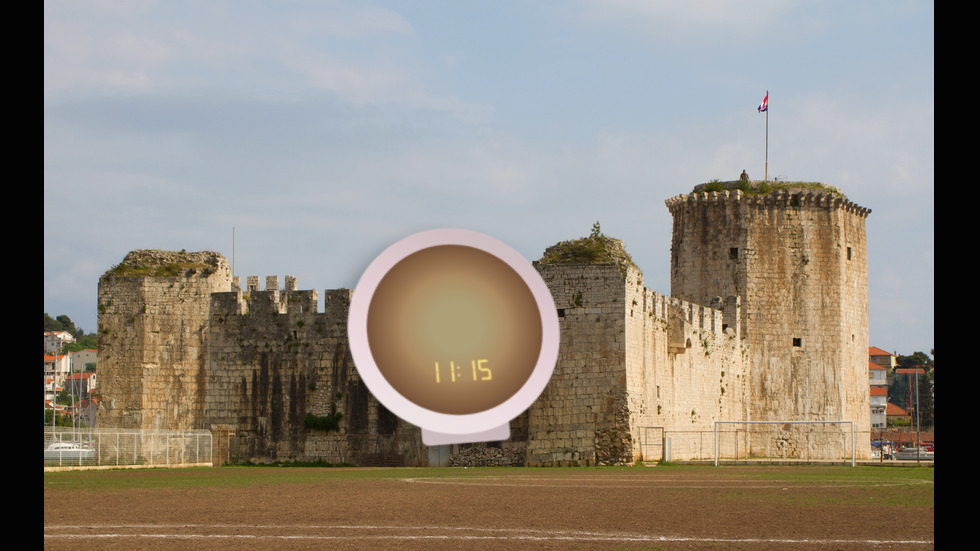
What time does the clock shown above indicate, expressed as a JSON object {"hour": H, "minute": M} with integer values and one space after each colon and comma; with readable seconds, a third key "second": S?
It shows {"hour": 11, "minute": 15}
